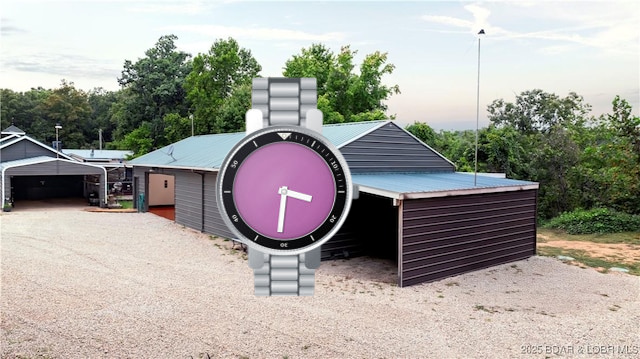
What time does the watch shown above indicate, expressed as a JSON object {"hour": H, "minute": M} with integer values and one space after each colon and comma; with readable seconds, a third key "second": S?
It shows {"hour": 3, "minute": 31}
